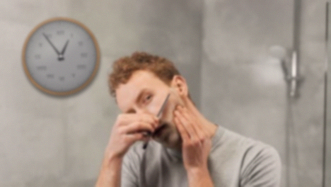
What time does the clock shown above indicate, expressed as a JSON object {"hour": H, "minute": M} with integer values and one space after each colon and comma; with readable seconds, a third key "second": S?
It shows {"hour": 12, "minute": 54}
